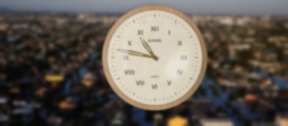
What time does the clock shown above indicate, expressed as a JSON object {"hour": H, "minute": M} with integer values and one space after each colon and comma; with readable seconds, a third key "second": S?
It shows {"hour": 10, "minute": 47}
